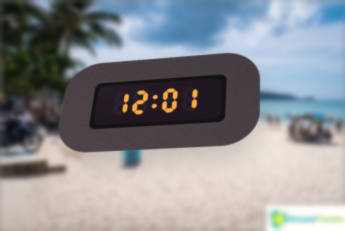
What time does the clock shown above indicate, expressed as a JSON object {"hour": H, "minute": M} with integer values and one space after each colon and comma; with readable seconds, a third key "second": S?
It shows {"hour": 12, "minute": 1}
